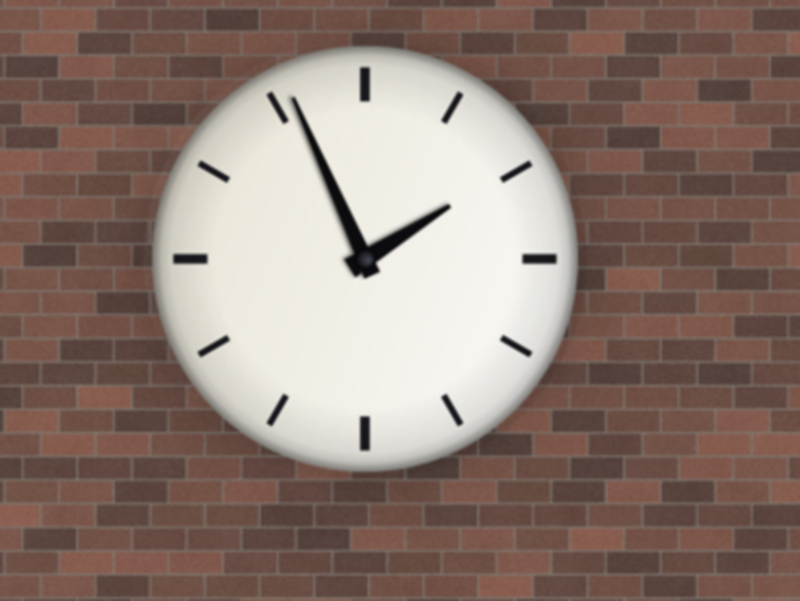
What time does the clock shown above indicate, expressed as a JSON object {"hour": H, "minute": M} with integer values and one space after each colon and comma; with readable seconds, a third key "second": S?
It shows {"hour": 1, "minute": 56}
